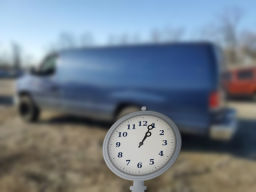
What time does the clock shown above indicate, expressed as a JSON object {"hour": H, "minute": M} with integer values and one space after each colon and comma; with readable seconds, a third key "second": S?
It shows {"hour": 1, "minute": 4}
